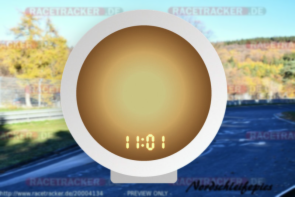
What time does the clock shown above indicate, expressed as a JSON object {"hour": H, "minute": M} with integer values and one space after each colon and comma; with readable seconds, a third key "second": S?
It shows {"hour": 11, "minute": 1}
